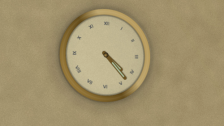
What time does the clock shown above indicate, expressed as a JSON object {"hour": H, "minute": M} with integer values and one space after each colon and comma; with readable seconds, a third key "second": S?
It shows {"hour": 4, "minute": 23}
